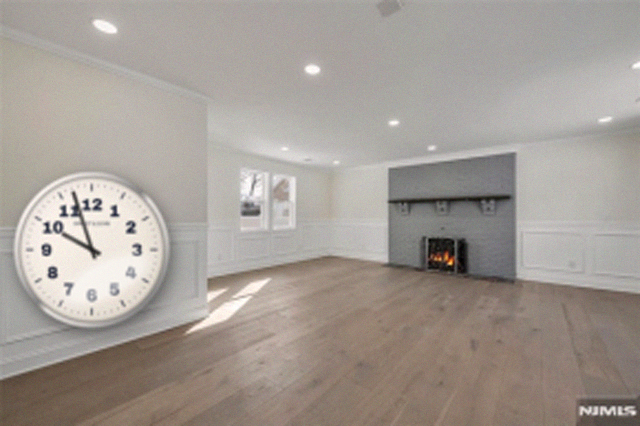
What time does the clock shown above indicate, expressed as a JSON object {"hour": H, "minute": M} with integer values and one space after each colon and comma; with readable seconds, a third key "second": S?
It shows {"hour": 9, "minute": 57}
